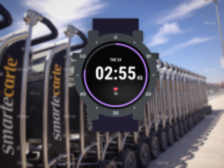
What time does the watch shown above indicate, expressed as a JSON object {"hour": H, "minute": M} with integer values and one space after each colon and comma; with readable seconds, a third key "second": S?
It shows {"hour": 2, "minute": 55}
